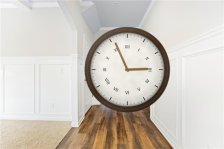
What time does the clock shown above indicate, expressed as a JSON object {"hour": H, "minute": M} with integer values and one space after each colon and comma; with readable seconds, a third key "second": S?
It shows {"hour": 2, "minute": 56}
